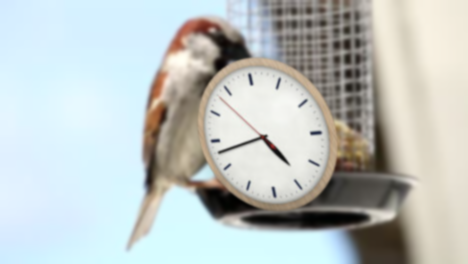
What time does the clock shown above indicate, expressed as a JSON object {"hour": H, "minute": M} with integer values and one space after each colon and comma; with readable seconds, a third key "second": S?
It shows {"hour": 4, "minute": 42, "second": 53}
